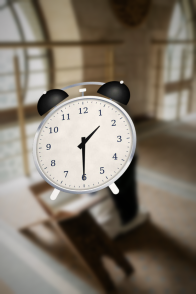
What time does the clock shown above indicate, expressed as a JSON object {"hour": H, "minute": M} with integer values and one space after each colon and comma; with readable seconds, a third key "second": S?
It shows {"hour": 1, "minute": 30}
